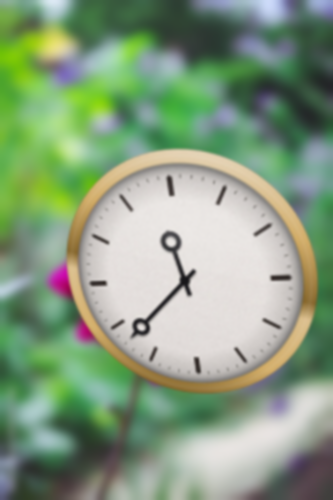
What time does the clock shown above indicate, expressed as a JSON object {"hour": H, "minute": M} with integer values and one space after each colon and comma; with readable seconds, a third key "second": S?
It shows {"hour": 11, "minute": 38}
